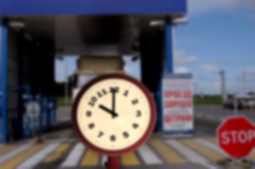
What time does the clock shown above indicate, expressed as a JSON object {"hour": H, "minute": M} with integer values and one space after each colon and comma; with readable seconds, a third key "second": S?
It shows {"hour": 10, "minute": 0}
